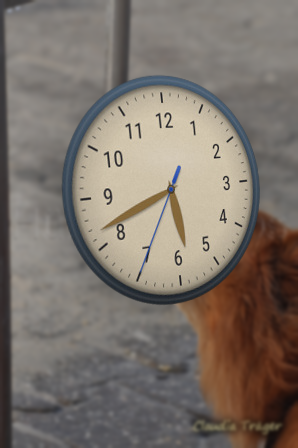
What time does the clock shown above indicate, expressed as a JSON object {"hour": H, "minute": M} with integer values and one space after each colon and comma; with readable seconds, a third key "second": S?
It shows {"hour": 5, "minute": 41, "second": 35}
